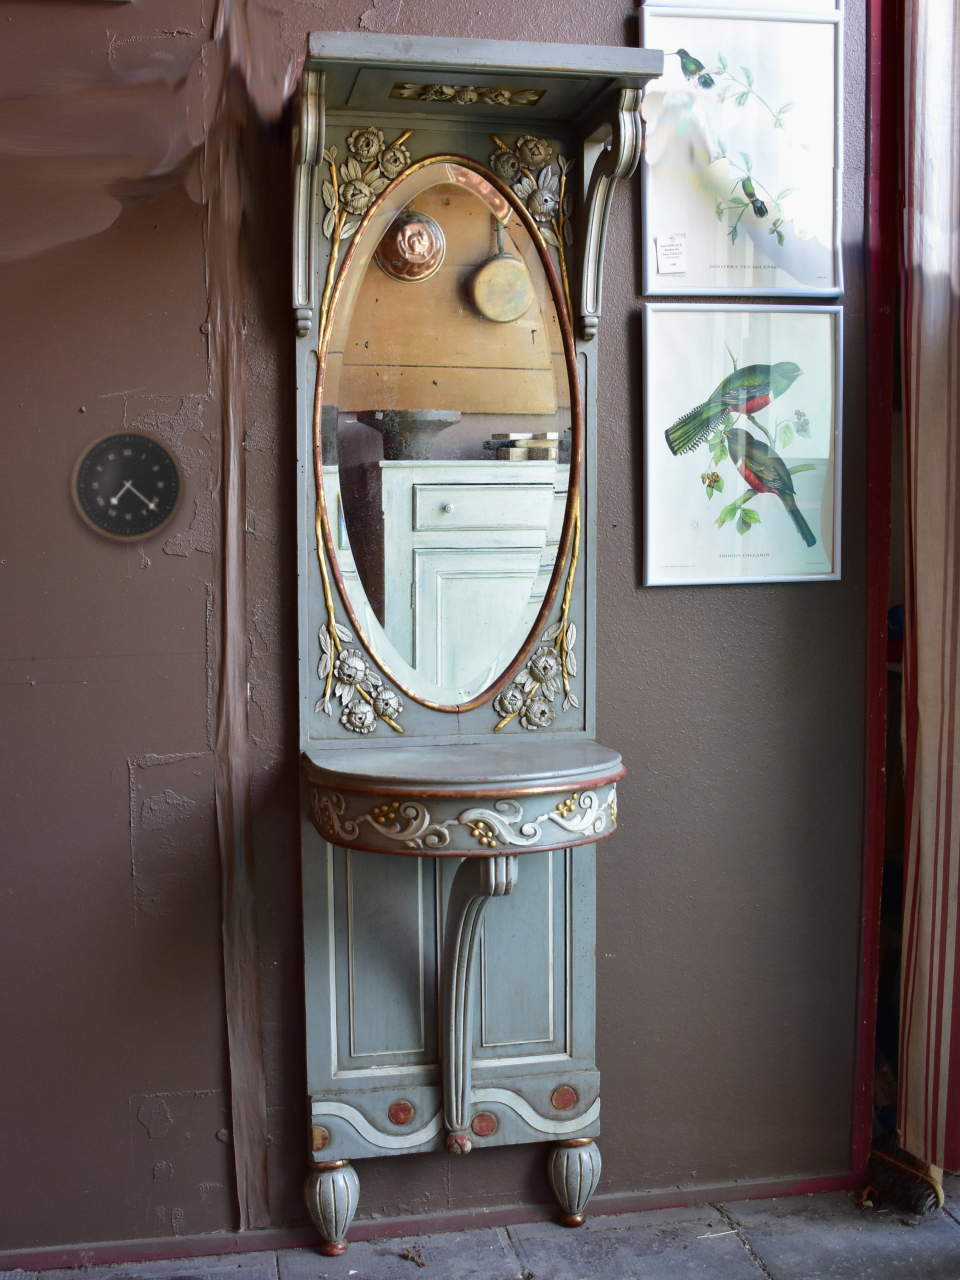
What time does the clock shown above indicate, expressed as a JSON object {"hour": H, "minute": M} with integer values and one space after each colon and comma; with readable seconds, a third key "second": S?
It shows {"hour": 7, "minute": 22}
